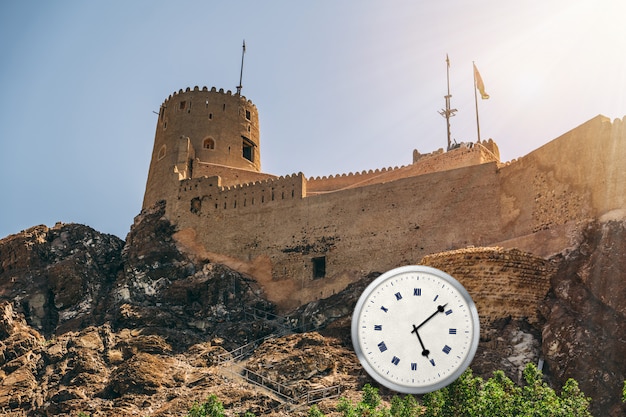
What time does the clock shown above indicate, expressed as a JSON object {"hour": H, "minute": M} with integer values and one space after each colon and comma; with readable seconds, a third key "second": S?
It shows {"hour": 5, "minute": 8}
